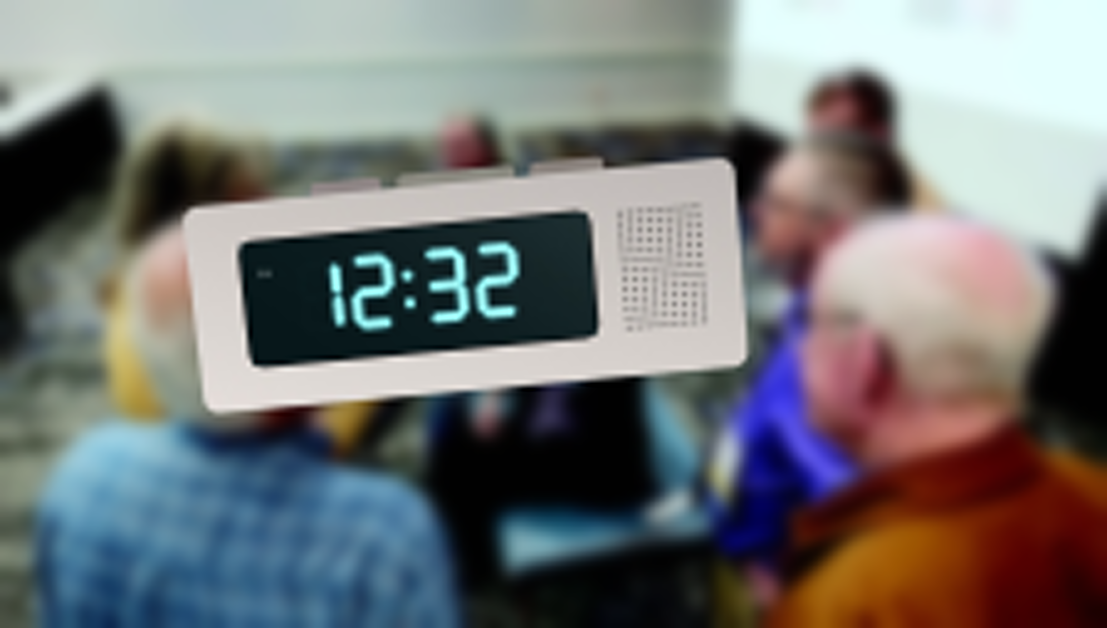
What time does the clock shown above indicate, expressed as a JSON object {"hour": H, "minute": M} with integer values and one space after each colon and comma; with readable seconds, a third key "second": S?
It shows {"hour": 12, "minute": 32}
